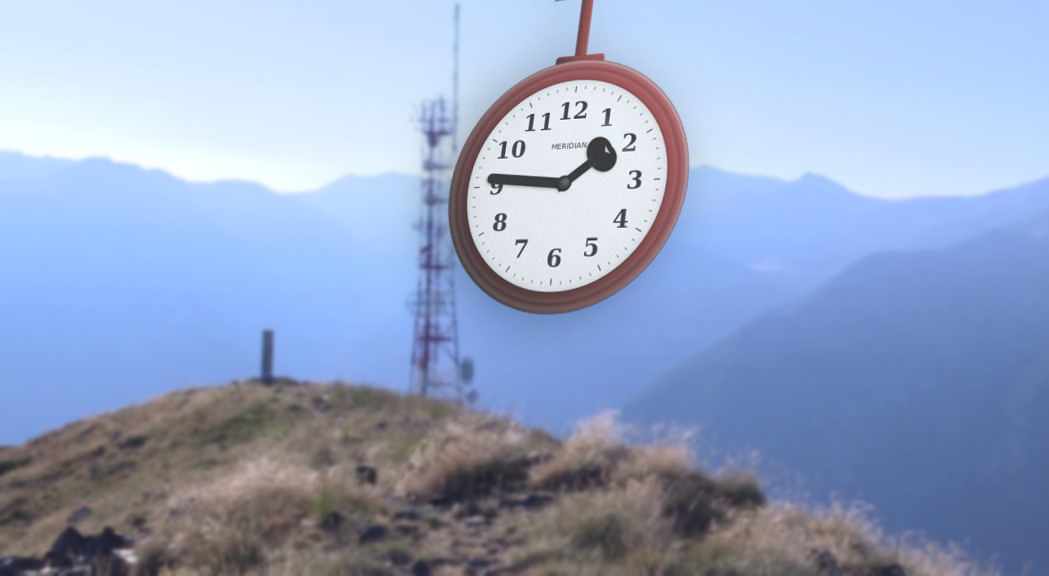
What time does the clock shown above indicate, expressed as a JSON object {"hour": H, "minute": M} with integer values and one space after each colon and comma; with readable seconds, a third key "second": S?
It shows {"hour": 1, "minute": 46}
